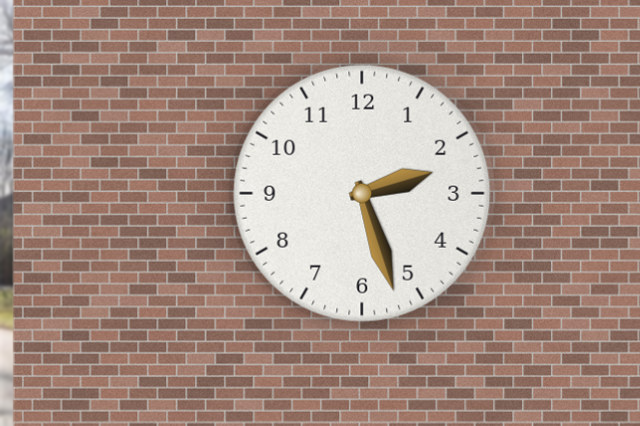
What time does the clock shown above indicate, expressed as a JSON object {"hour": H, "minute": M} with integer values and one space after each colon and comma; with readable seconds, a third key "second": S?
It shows {"hour": 2, "minute": 27}
